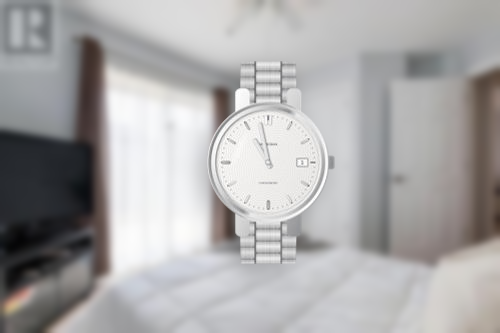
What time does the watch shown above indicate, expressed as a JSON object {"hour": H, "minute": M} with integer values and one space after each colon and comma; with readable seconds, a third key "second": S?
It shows {"hour": 10, "minute": 58}
